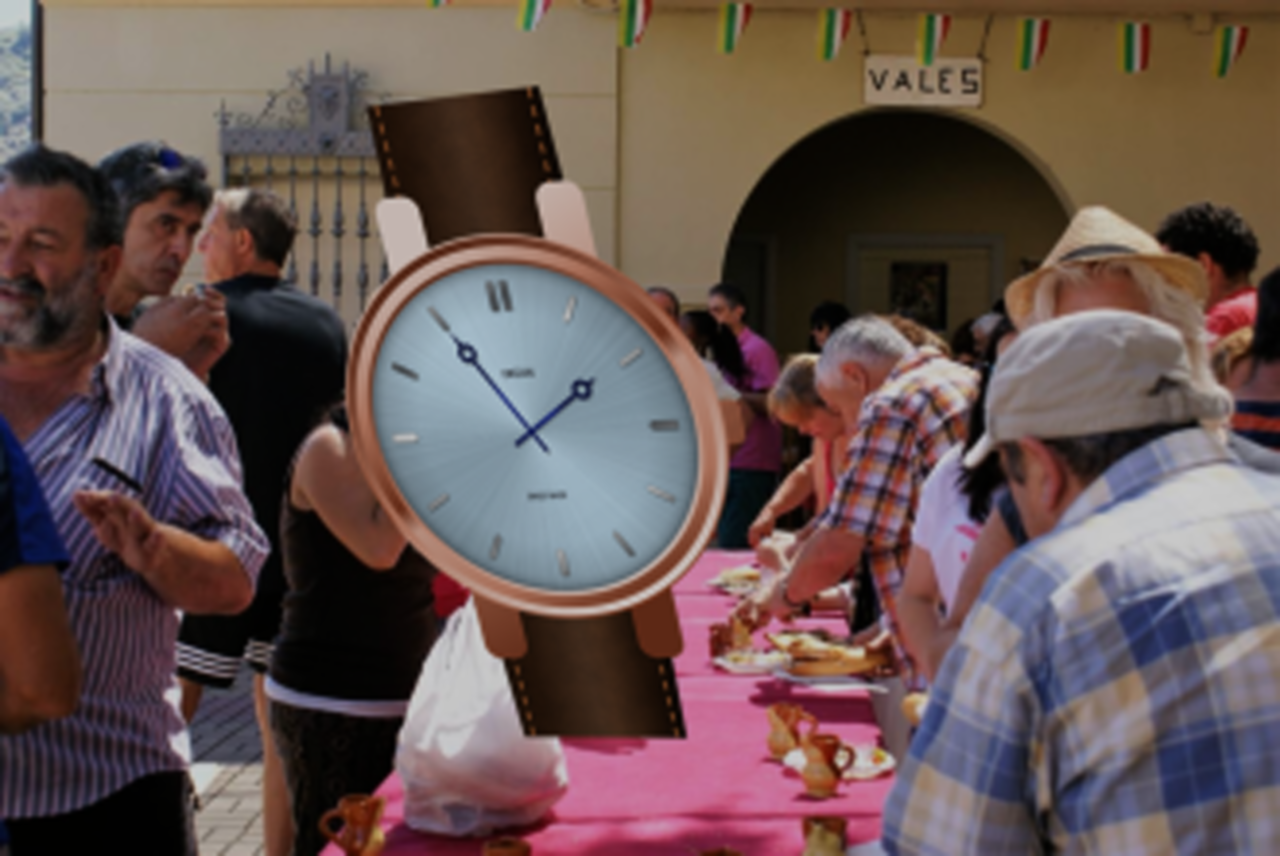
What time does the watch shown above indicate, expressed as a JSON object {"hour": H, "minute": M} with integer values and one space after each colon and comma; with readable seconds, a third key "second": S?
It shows {"hour": 1, "minute": 55}
